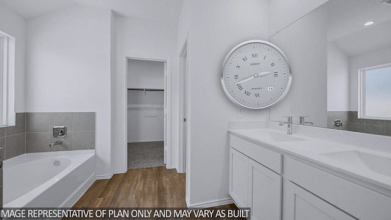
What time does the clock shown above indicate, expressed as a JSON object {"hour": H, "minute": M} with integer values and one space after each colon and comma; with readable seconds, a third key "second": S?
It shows {"hour": 2, "minute": 42}
